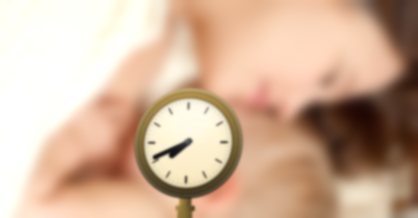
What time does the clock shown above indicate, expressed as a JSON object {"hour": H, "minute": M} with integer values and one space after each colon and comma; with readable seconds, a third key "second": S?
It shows {"hour": 7, "minute": 41}
